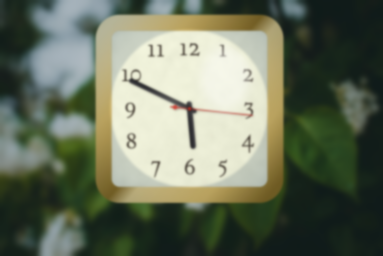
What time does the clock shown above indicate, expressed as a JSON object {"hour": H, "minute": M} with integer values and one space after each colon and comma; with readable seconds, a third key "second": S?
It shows {"hour": 5, "minute": 49, "second": 16}
